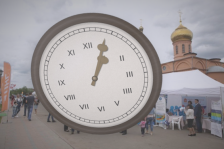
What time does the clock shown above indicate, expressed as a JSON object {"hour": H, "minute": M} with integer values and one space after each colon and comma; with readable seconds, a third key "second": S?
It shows {"hour": 1, "minute": 4}
